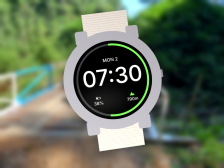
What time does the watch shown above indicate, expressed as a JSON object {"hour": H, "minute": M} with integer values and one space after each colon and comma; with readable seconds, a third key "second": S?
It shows {"hour": 7, "minute": 30}
